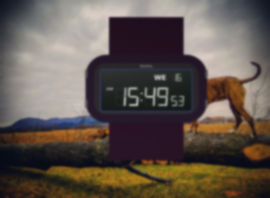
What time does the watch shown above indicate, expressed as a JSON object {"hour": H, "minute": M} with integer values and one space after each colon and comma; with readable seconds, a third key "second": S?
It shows {"hour": 15, "minute": 49}
